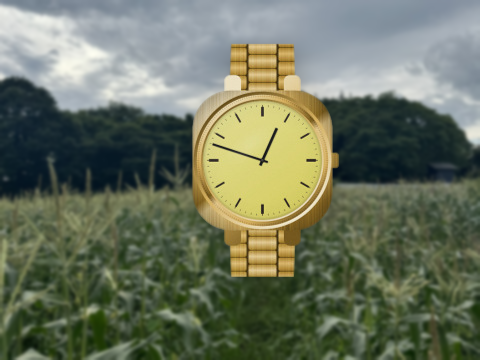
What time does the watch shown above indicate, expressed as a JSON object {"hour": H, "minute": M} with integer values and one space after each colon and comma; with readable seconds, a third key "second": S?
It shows {"hour": 12, "minute": 48}
